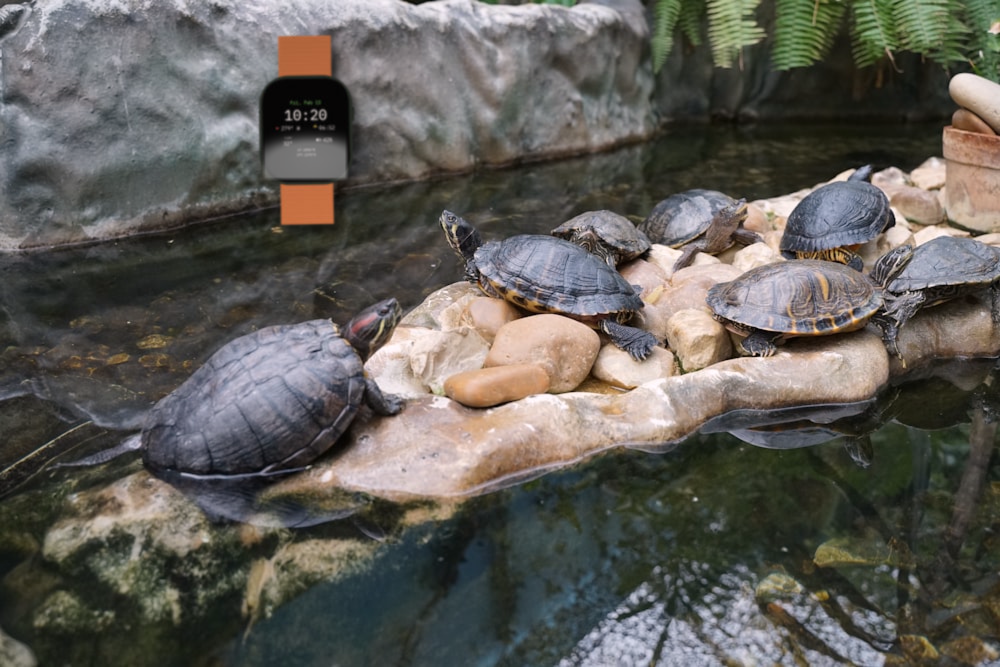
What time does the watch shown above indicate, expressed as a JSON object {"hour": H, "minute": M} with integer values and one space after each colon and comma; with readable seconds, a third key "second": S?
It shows {"hour": 10, "minute": 20}
